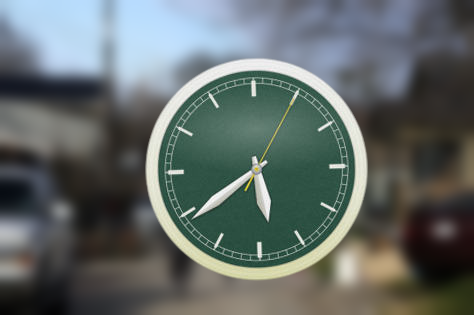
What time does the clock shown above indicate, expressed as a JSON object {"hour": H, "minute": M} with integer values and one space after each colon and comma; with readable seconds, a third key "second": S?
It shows {"hour": 5, "minute": 39, "second": 5}
